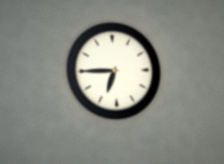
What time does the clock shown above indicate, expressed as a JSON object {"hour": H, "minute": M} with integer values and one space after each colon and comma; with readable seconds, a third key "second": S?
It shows {"hour": 6, "minute": 45}
